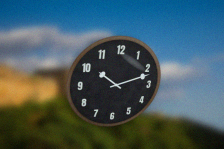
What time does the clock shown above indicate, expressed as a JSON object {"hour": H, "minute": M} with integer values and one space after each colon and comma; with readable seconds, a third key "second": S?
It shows {"hour": 10, "minute": 12}
